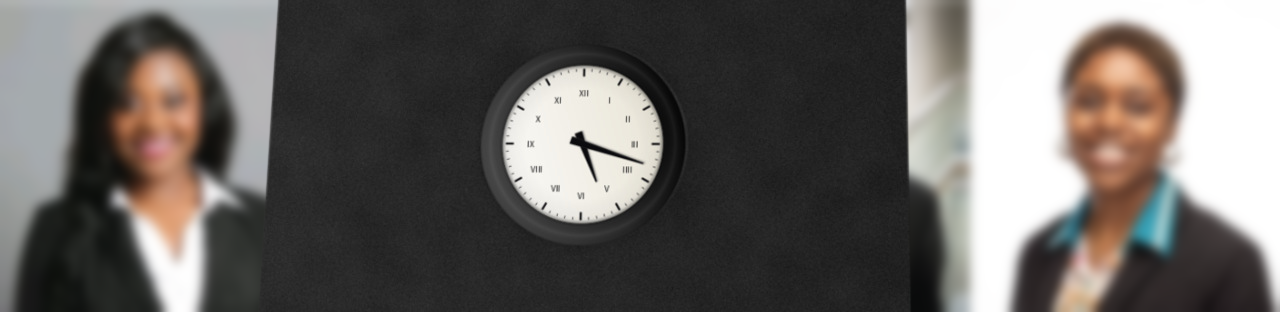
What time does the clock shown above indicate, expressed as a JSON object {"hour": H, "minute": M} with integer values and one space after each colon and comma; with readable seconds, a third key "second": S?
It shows {"hour": 5, "minute": 18}
